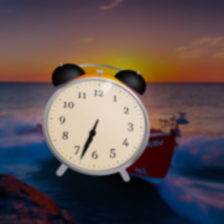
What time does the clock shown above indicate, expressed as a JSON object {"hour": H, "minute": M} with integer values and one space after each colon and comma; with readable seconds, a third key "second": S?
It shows {"hour": 6, "minute": 33}
